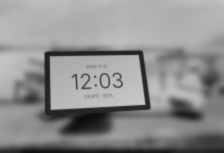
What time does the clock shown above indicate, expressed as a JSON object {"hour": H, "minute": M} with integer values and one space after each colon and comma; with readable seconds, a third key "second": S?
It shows {"hour": 12, "minute": 3}
